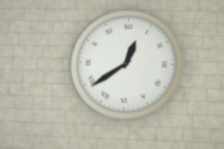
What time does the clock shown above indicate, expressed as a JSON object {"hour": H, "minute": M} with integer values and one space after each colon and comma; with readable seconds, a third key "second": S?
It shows {"hour": 12, "minute": 39}
